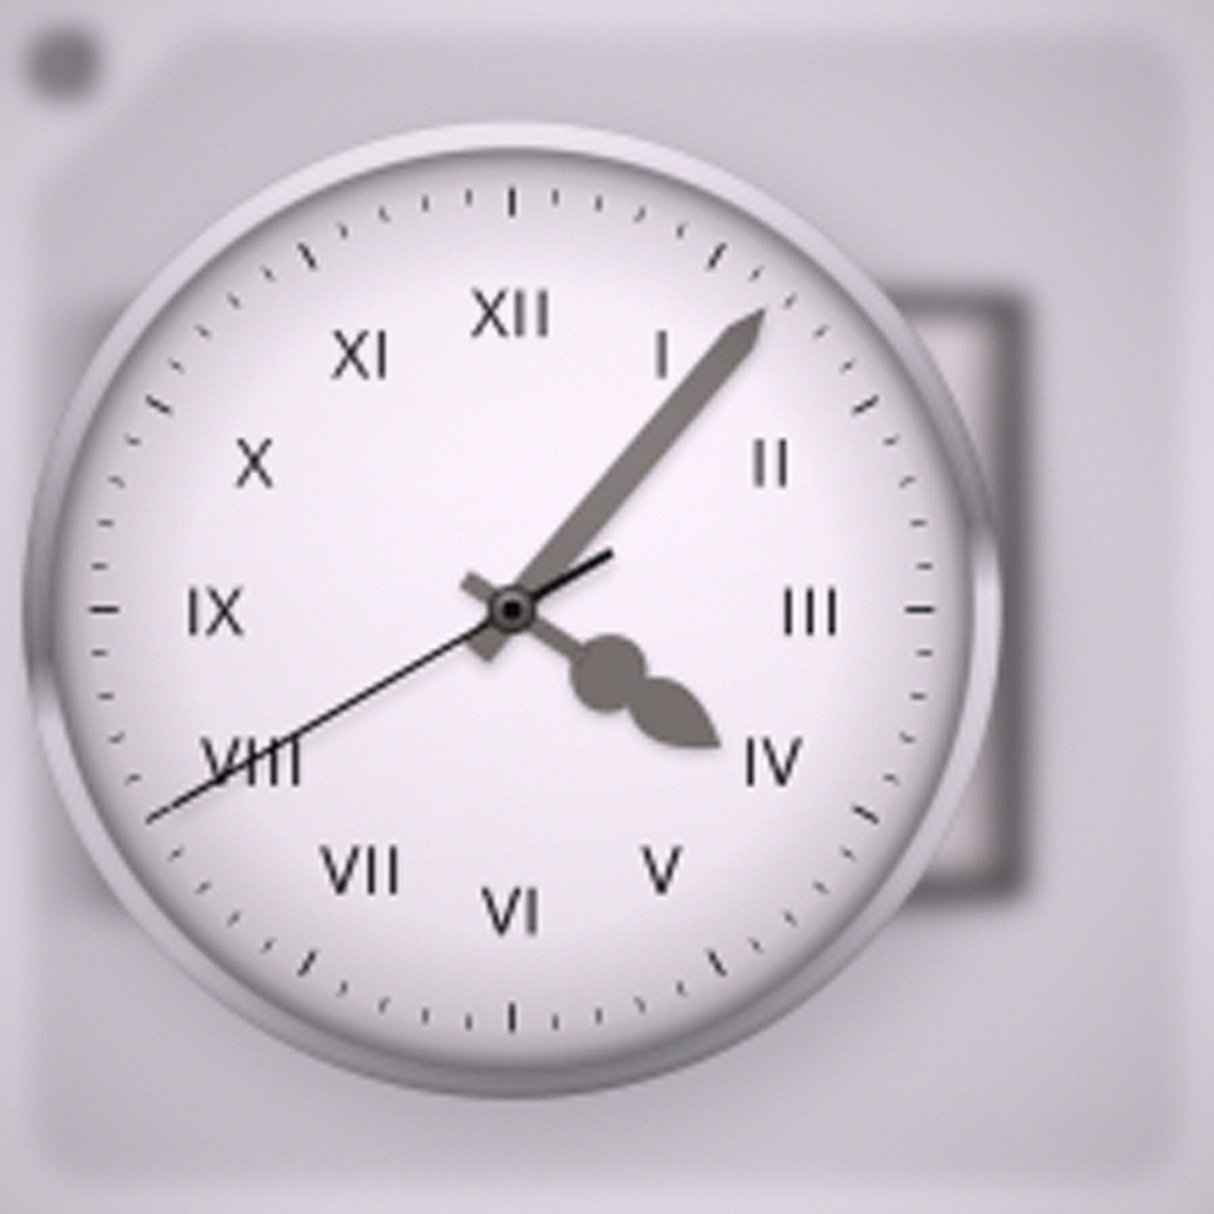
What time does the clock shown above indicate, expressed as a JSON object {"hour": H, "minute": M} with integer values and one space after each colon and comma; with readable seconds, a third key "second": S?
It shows {"hour": 4, "minute": 6, "second": 40}
